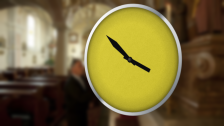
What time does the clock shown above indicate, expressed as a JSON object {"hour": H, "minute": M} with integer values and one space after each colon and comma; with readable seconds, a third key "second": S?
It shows {"hour": 3, "minute": 52}
